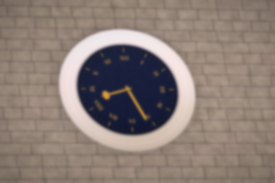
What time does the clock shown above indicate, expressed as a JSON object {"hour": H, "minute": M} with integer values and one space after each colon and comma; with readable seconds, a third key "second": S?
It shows {"hour": 8, "minute": 26}
